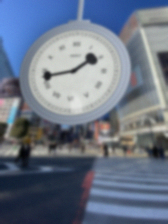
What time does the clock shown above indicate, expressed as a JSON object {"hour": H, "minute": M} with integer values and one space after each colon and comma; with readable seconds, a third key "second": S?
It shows {"hour": 1, "minute": 43}
